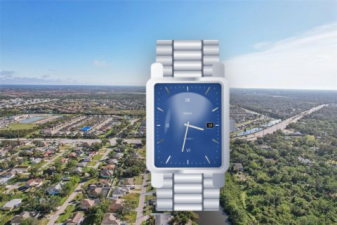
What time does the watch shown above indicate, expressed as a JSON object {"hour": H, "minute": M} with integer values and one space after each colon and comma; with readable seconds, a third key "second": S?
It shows {"hour": 3, "minute": 32}
